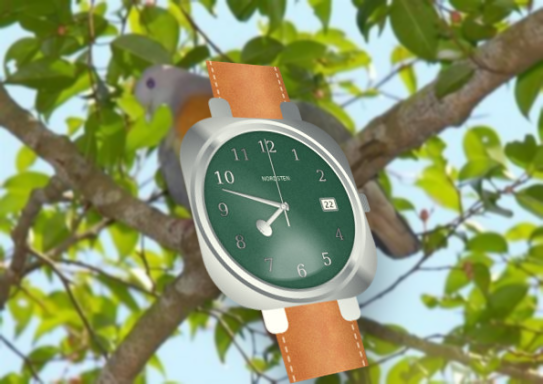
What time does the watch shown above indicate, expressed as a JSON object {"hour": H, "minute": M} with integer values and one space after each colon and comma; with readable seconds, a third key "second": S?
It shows {"hour": 7, "minute": 48, "second": 0}
